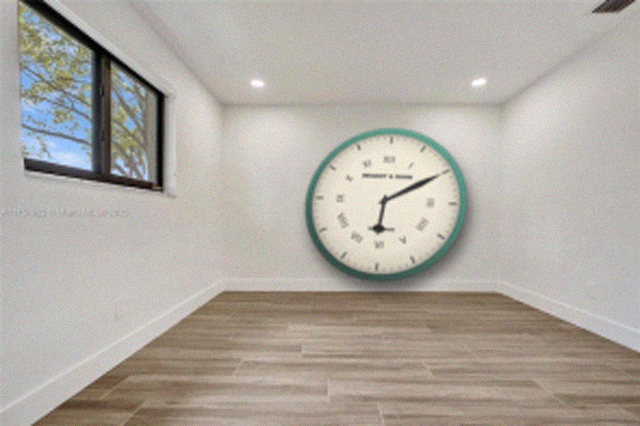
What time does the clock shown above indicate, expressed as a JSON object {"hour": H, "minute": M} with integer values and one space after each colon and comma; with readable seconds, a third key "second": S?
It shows {"hour": 6, "minute": 10}
